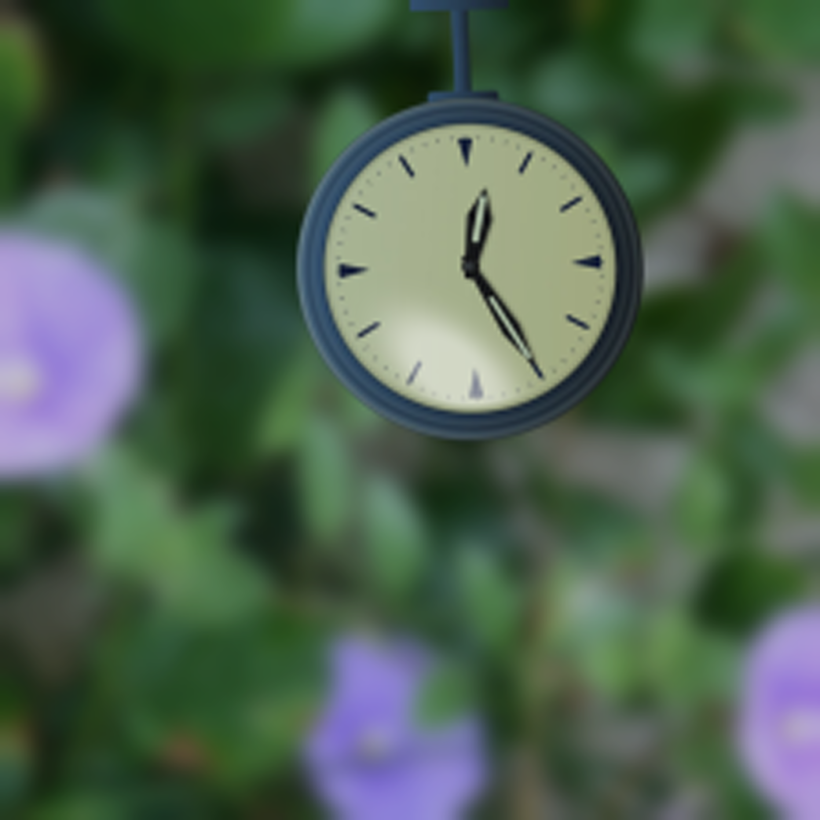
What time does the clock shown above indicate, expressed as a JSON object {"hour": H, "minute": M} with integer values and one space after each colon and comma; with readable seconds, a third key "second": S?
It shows {"hour": 12, "minute": 25}
